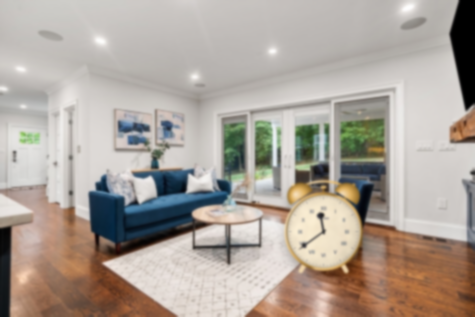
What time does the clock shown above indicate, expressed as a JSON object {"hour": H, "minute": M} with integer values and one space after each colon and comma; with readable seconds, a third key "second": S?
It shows {"hour": 11, "minute": 39}
